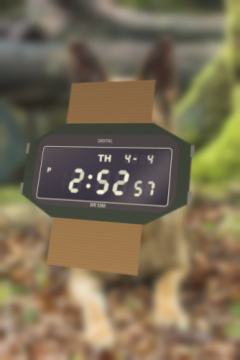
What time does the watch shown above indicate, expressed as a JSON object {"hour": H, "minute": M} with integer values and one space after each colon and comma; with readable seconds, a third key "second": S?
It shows {"hour": 2, "minute": 52, "second": 57}
